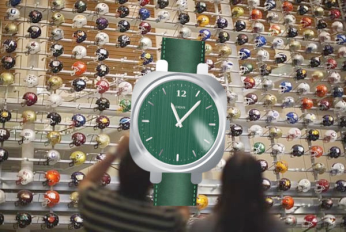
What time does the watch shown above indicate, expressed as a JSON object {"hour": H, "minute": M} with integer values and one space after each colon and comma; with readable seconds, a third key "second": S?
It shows {"hour": 11, "minute": 7}
